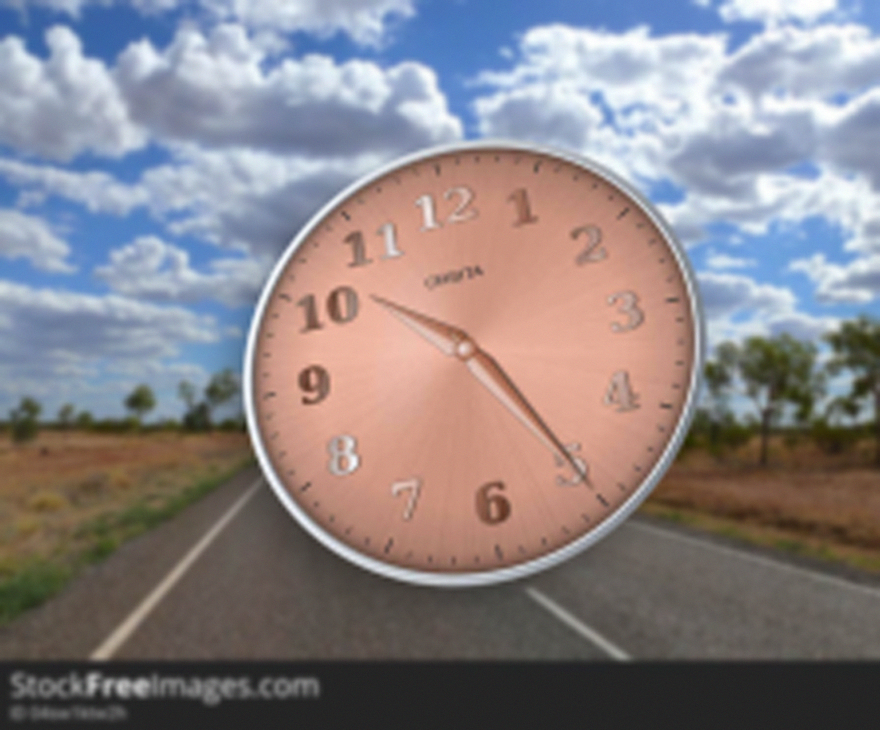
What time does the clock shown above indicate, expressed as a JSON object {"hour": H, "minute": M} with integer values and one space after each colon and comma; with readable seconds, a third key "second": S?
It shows {"hour": 10, "minute": 25}
